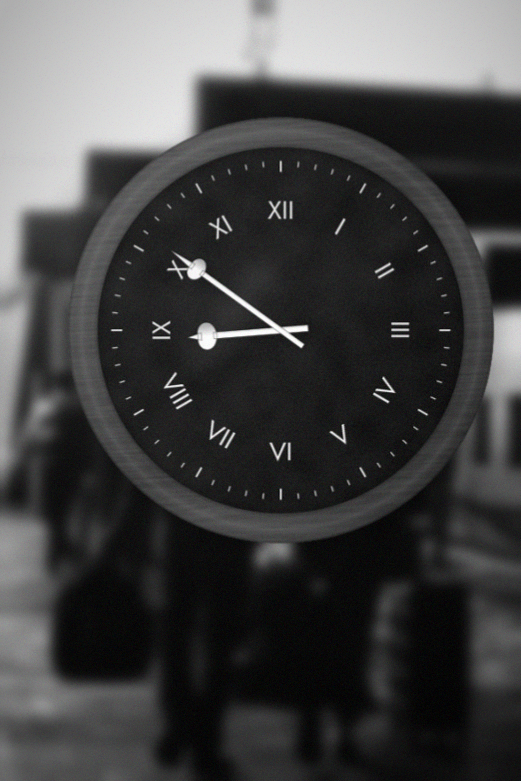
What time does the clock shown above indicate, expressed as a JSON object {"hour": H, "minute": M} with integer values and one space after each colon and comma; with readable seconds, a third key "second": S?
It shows {"hour": 8, "minute": 51}
